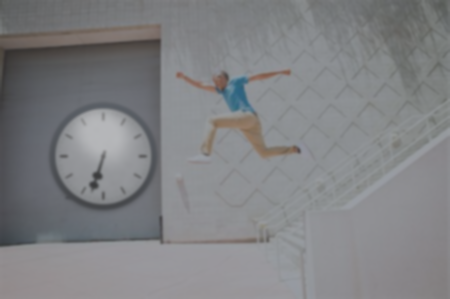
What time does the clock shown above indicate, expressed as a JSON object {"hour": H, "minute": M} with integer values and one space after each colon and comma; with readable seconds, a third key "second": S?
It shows {"hour": 6, "minute": 33}
